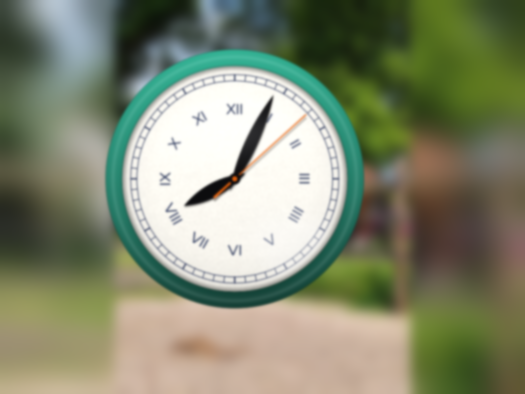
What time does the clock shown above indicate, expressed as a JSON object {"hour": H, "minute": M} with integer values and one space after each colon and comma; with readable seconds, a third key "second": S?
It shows {"hour": 8, "minute": 4, "second": 8}
